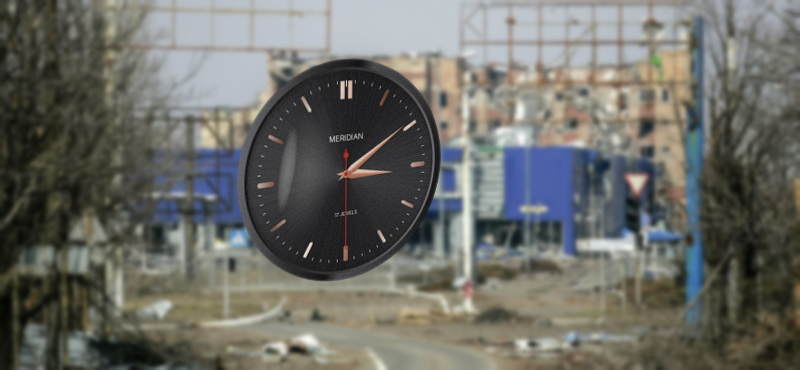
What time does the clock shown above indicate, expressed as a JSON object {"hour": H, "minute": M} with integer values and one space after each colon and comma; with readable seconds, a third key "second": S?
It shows {"hour": 3, "minute": 9, "second": 30}
